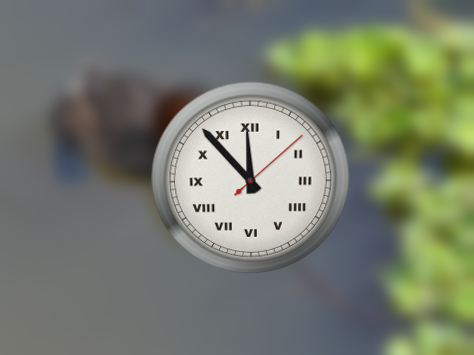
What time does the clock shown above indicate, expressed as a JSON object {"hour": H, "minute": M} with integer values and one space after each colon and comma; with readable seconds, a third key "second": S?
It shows {"hour": 11, "minute": 53, "second": 8}
